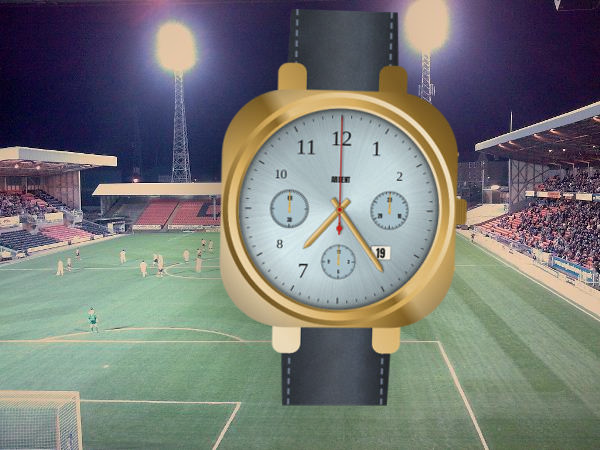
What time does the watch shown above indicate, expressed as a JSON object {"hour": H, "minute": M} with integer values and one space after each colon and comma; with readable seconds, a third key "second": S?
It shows {"hour": 7, "minute": 24}
